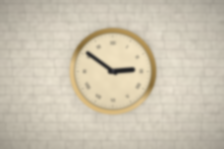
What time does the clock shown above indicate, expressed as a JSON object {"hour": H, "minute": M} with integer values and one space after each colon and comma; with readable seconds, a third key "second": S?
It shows {"hour": 2, "minute": 51}
